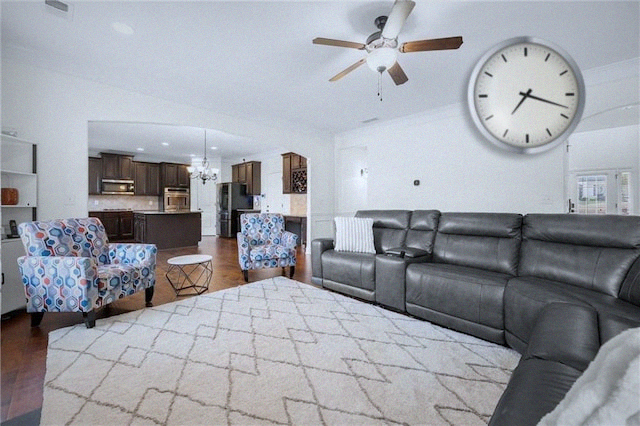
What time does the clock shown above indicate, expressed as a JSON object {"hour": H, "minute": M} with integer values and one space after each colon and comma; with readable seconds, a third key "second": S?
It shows {"hour": 7, "minute": 18}
